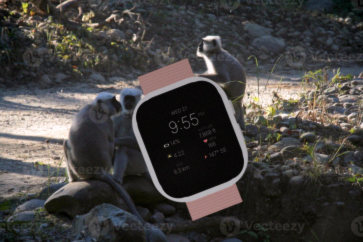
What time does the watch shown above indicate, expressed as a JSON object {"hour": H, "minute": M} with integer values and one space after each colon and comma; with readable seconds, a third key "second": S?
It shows {"hour": 9, "minute": 55}
